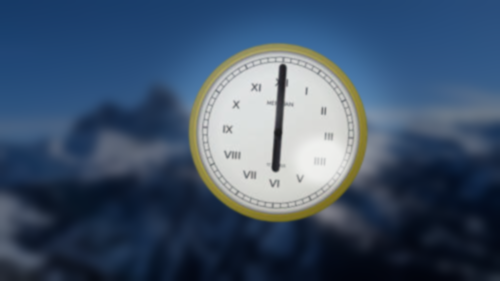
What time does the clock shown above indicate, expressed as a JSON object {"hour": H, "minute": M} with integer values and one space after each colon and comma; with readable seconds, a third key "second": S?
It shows {"hour": 6, "minute": 0}
